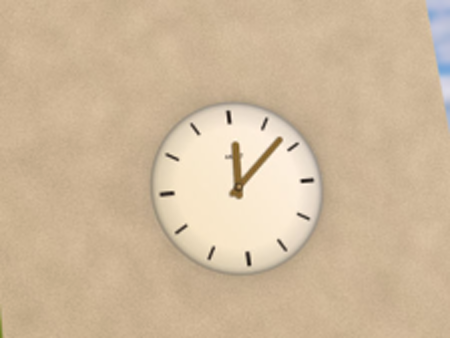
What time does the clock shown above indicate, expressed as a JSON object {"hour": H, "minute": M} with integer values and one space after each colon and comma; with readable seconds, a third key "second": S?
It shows {"hour": 12, "minute": 8}
